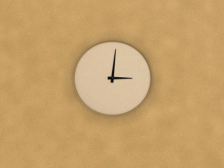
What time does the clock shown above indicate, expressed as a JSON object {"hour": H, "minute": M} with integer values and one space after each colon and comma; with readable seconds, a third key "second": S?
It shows {"hour": 3, "minute": 1}
